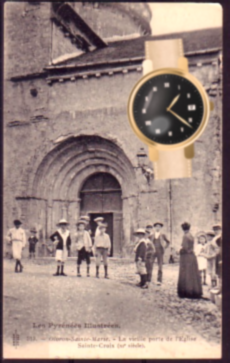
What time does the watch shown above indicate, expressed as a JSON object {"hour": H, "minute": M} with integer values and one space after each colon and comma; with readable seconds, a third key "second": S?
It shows {"hour": 1, "minute": 22}
